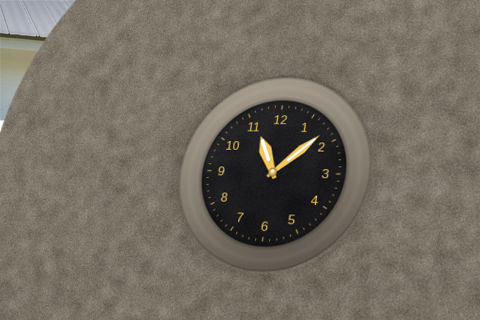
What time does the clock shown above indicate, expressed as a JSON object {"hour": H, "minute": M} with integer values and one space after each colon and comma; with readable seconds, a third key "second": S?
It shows {"hour": 11, "minute": 8}
